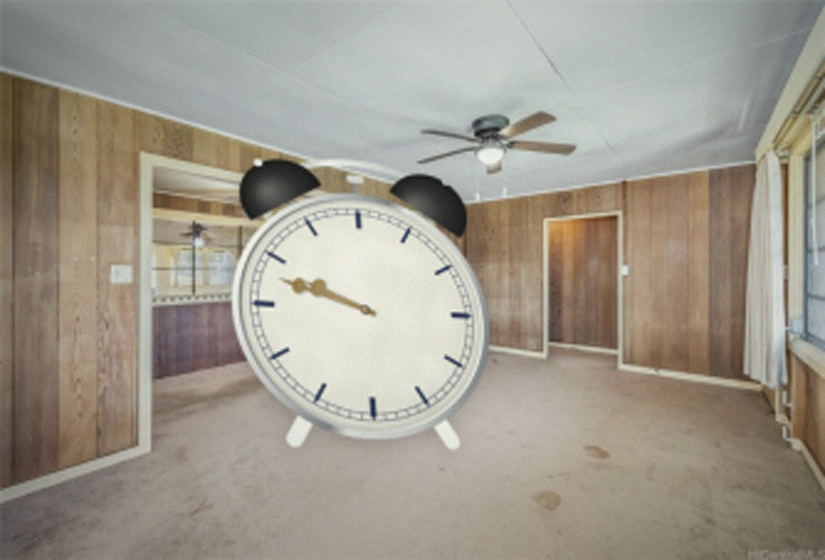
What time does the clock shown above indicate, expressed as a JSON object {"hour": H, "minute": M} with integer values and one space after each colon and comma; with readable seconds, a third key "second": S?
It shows {"hour": 9, "minute": 48}
